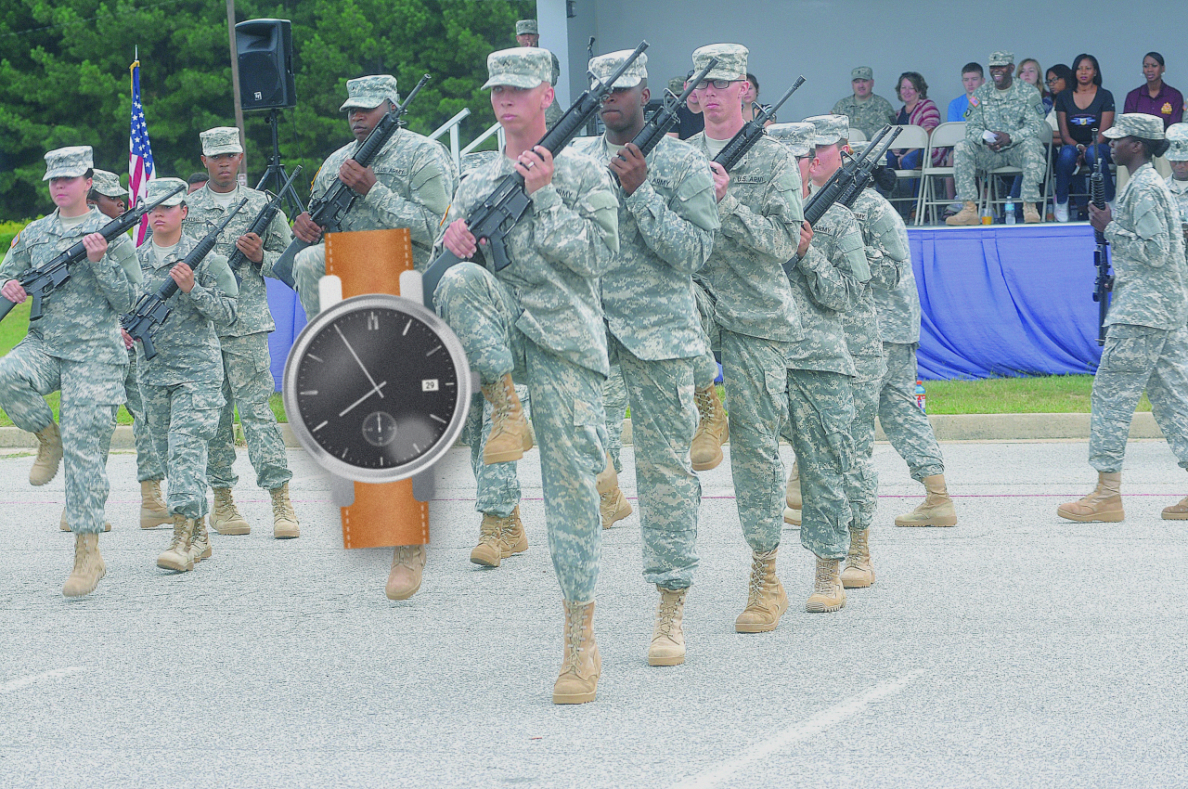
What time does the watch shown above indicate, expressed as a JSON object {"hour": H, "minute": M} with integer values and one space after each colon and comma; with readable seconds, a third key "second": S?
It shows {"hour": 7, "minute": 55}
